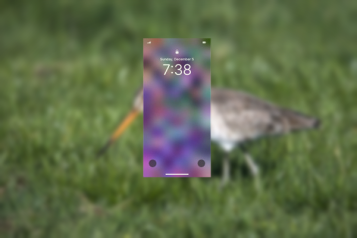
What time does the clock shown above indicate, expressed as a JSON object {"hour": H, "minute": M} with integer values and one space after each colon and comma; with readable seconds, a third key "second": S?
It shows {"hour": 7, "minute": 38}
